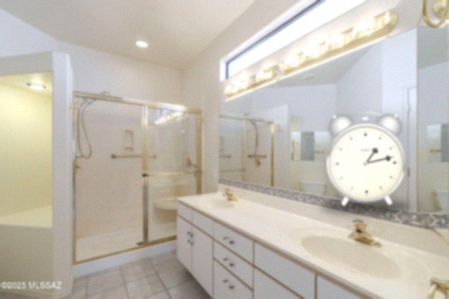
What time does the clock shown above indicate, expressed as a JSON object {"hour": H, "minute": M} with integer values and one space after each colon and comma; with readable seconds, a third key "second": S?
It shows {"hour": 1, "minute": 13}
